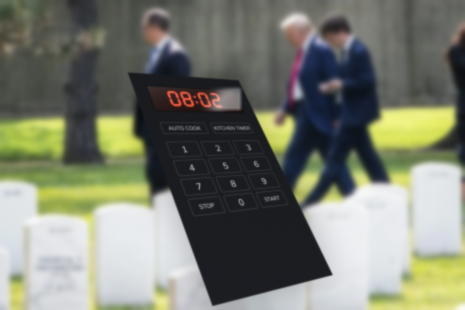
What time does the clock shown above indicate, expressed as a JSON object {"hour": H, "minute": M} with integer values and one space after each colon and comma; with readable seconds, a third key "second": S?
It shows {"hour": 8, "minute": 2}
